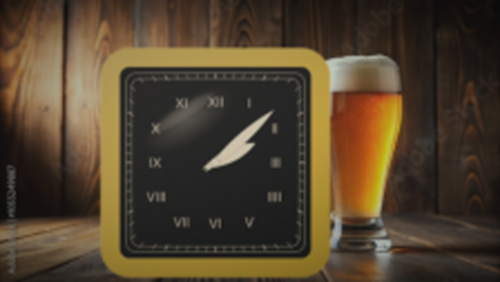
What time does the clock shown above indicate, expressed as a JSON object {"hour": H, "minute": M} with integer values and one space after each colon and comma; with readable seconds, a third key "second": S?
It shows {"hour": 2, "minute": 8}
